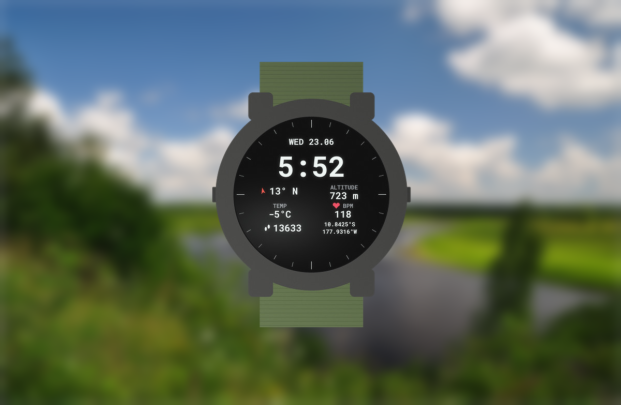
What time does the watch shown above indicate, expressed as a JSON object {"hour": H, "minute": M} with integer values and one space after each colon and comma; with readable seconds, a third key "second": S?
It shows {"hour": 5, "minute": 52}
